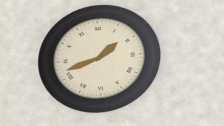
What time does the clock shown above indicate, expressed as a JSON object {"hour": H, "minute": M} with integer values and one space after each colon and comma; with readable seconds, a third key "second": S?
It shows {"hour": 1, "minute": 42}
